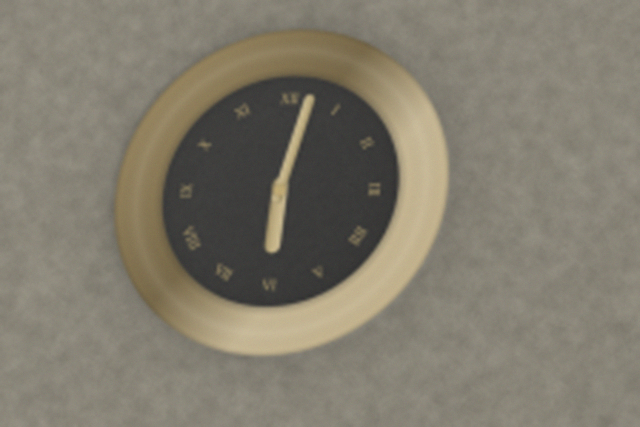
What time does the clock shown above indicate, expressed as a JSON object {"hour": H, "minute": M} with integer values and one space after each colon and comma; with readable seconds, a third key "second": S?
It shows {"hour": 6, "minute": 2}
